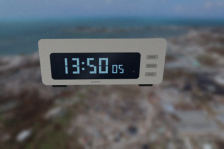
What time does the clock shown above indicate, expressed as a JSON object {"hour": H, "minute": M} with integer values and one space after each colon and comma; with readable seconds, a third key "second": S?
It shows {"hour": 13, "minute": 50, "second": 5}
